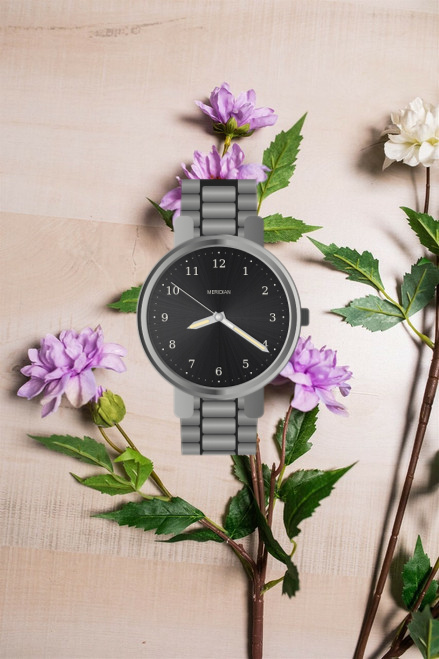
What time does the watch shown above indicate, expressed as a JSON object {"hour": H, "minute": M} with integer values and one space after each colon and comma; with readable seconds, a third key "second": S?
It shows {"hour": 8, "minute": 20, "second": 51}
